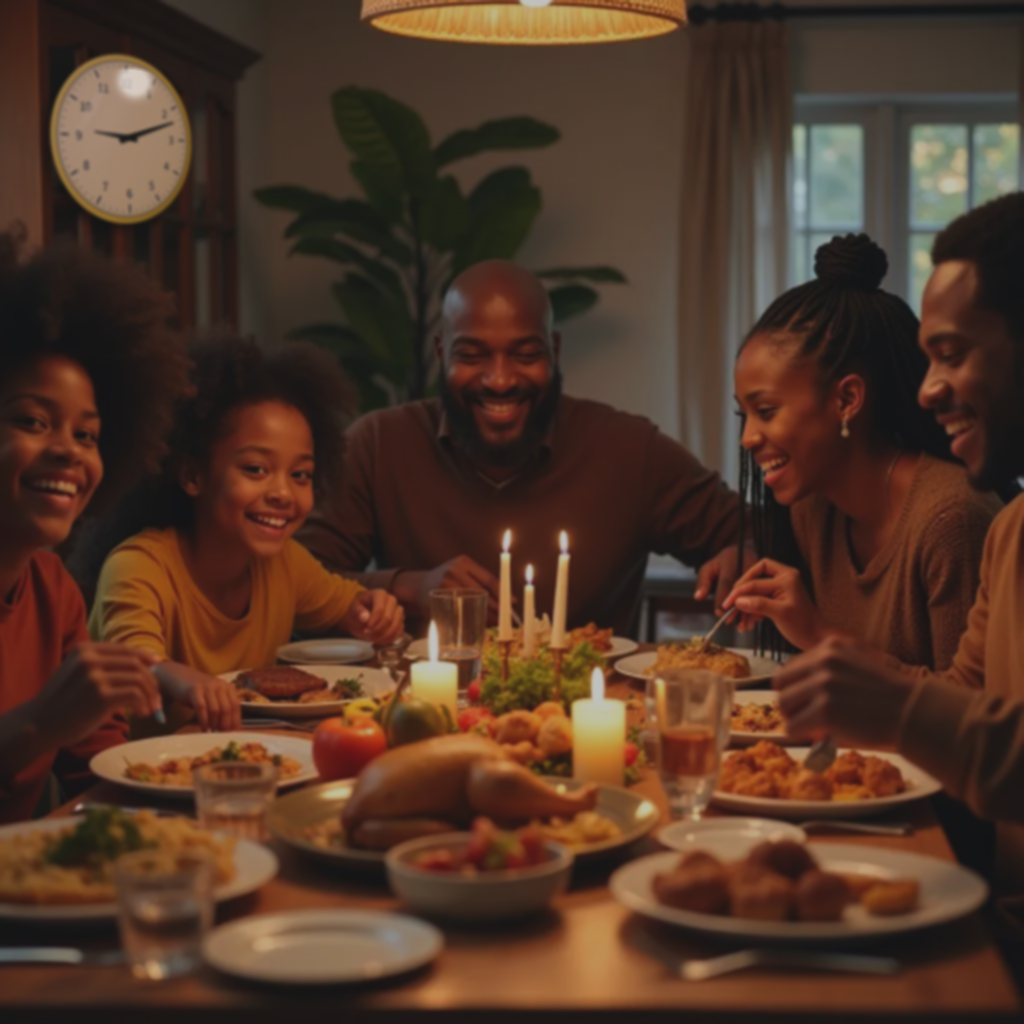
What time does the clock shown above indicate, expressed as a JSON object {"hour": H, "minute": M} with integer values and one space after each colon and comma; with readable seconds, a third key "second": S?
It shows {"hour": 9, "minute": 12}
